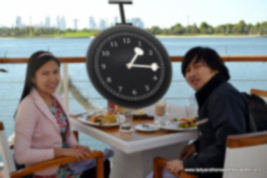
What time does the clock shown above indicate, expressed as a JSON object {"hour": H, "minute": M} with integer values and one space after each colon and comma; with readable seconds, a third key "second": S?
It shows {"hour": 1, "minute": 16}
